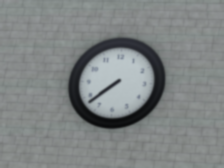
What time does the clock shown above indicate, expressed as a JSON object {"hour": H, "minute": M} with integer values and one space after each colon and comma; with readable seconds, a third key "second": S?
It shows {"hour": 7, "minute": 38}
